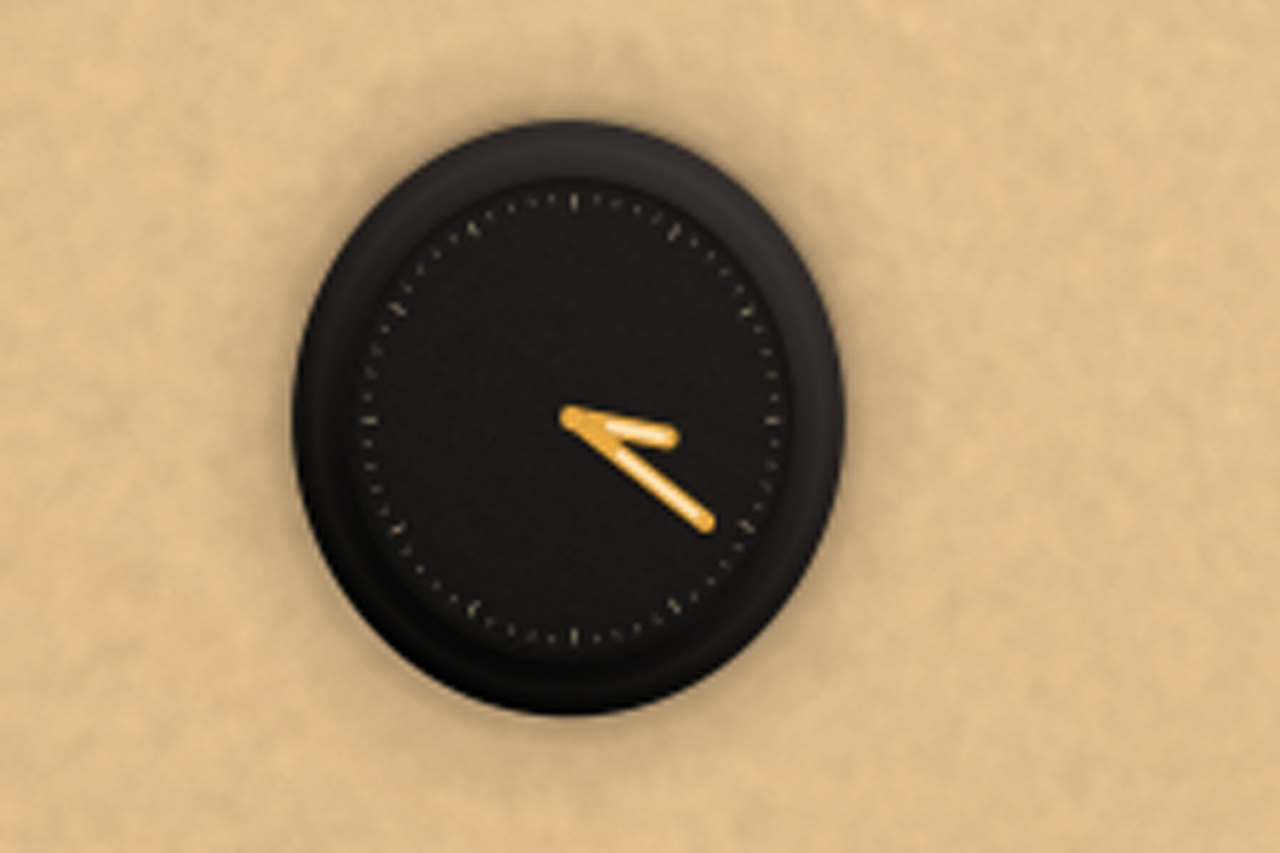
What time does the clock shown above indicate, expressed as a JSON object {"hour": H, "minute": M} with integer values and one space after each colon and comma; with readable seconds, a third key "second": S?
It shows {"hour": 3, "minute": 21}
